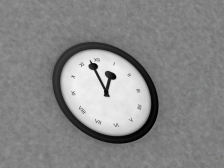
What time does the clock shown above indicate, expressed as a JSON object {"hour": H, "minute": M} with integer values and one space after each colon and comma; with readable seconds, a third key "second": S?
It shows {"hour": 12, "minute": 58}
